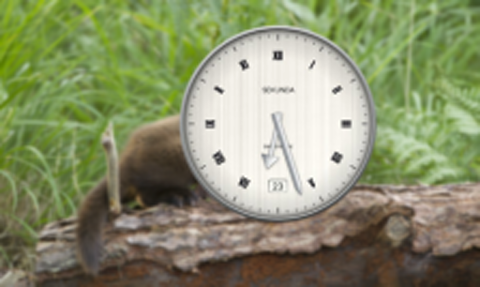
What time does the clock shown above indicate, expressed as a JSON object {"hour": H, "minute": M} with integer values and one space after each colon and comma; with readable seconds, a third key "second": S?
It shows {"hour": 6, "minute": 27}
